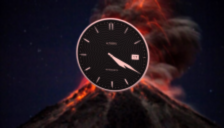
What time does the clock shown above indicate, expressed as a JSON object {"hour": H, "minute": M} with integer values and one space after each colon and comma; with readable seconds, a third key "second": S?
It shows {"hour": 4, "minute": 20}
